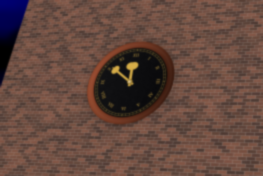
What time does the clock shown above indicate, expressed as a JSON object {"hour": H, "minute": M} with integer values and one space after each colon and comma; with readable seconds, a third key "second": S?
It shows {"hour": 11, "minute": 51}
